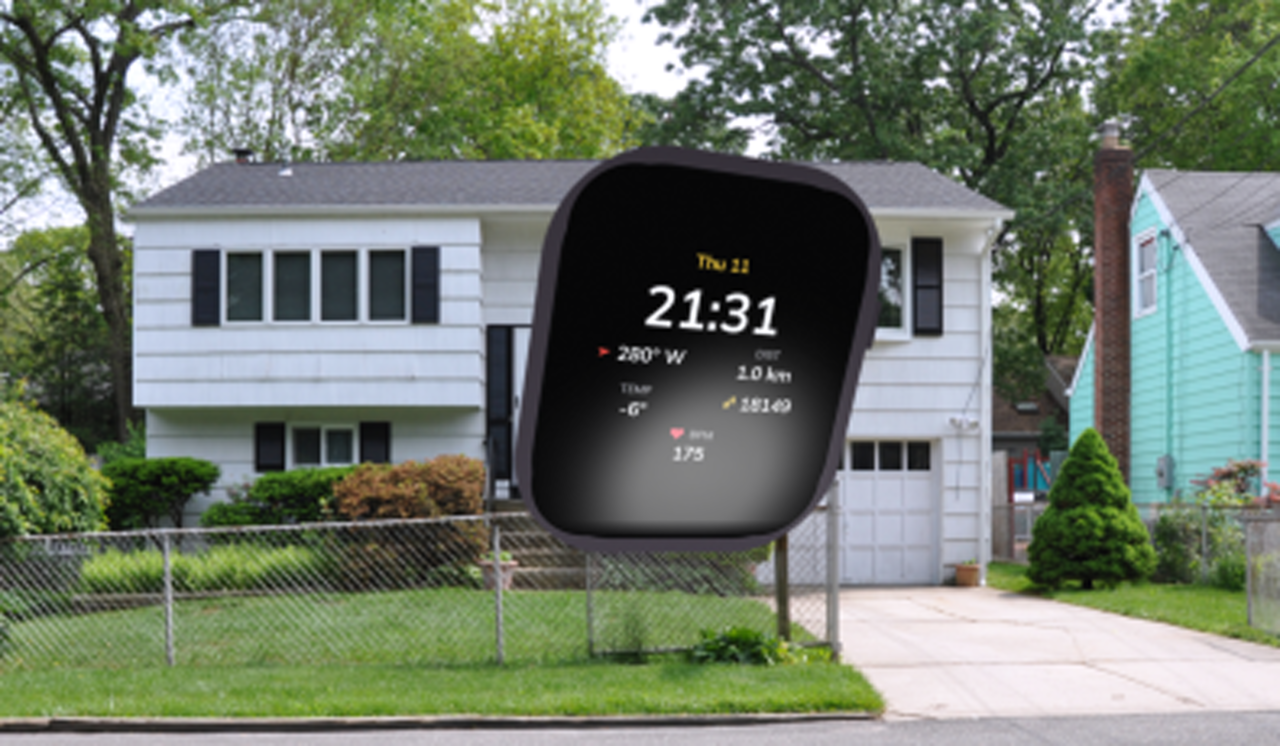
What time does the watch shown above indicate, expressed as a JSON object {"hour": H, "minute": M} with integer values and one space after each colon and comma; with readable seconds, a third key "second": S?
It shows {"hour": 21, "minute": 31}
